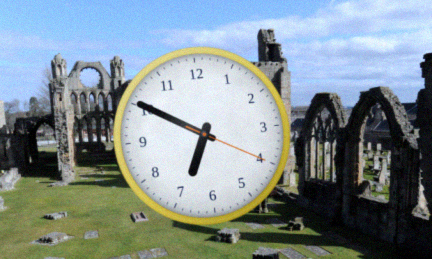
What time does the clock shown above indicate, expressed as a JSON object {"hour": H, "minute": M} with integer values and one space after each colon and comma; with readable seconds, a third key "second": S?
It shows {"hour": 6, "minute": 50, "second": 20}
